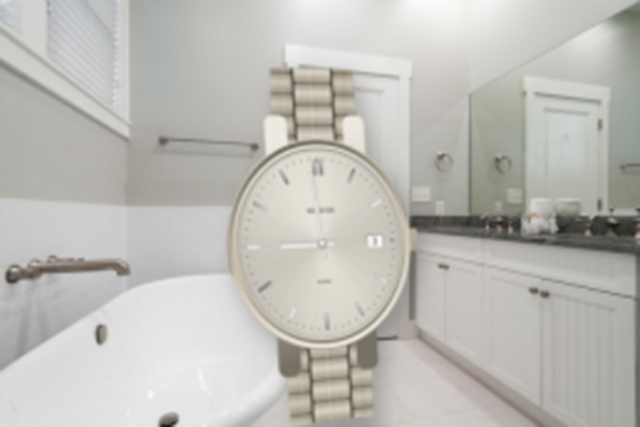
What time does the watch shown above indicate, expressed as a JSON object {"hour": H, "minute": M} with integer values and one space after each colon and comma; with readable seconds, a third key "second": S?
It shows {"hour": 8, "minute": 59}
